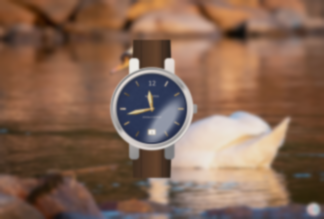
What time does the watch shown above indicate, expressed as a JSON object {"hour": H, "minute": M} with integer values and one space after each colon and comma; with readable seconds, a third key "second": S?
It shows {"hour": 11, "minute": 43}
